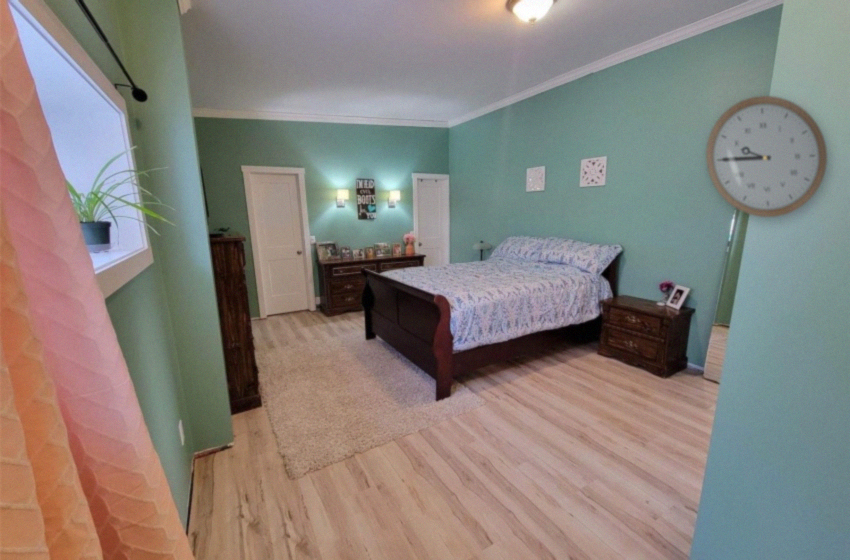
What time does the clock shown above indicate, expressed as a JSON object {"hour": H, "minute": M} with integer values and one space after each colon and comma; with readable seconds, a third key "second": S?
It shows {"hour": 9, "minute": 45}
